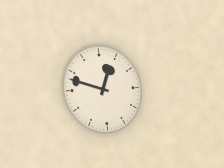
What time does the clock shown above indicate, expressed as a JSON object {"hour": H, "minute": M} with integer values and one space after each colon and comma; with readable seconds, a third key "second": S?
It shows {"hour": 12, "minute": 48}
